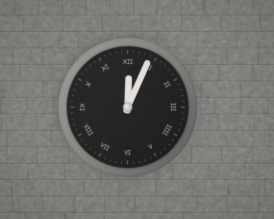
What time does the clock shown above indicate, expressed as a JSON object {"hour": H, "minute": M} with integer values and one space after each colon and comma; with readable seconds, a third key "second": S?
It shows {"hour": 12, "minute": 4}
